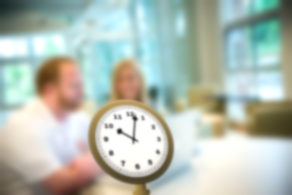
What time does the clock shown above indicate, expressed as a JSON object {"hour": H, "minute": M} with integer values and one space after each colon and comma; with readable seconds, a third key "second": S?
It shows {"hour": 10, "minute": 2}
